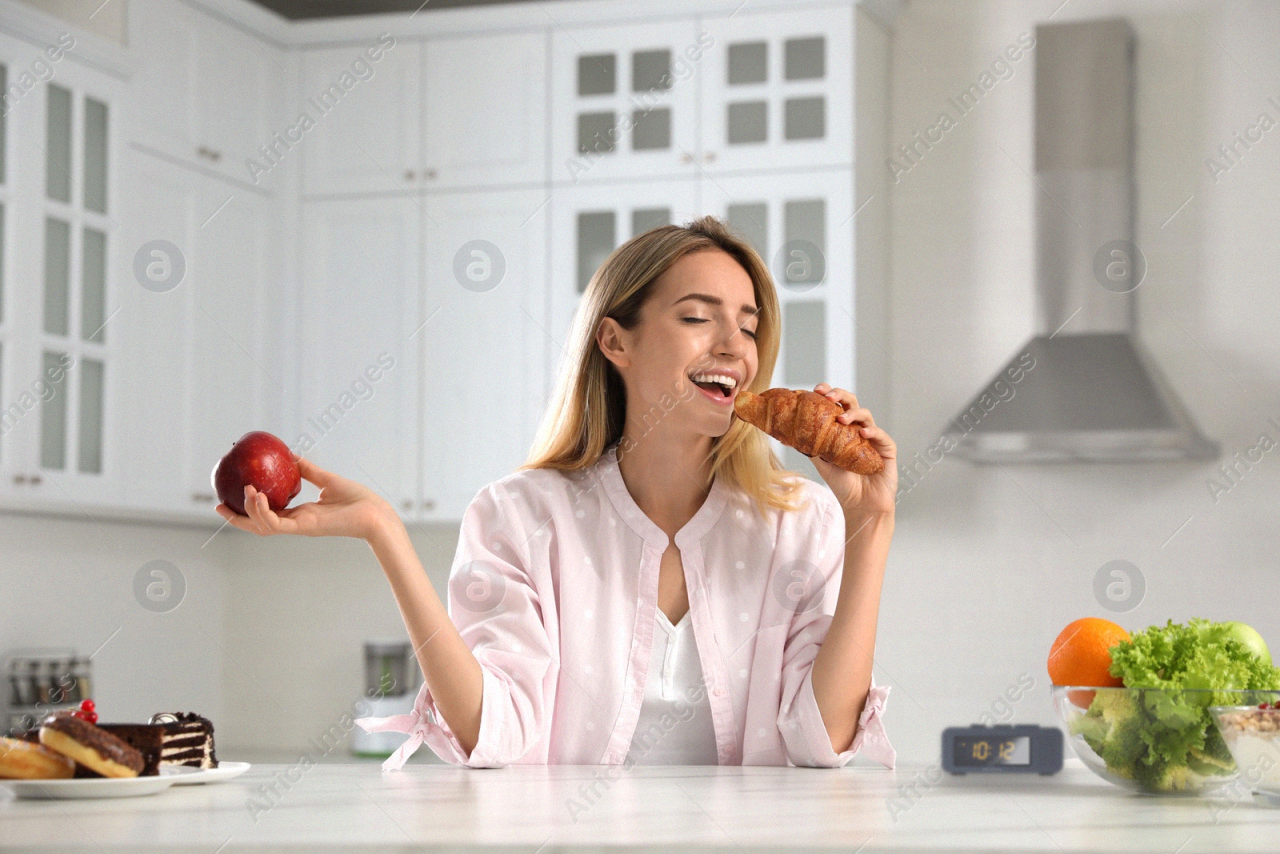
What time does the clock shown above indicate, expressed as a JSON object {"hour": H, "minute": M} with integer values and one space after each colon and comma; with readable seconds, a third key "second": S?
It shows {"hour": 10, "minute": 12}
